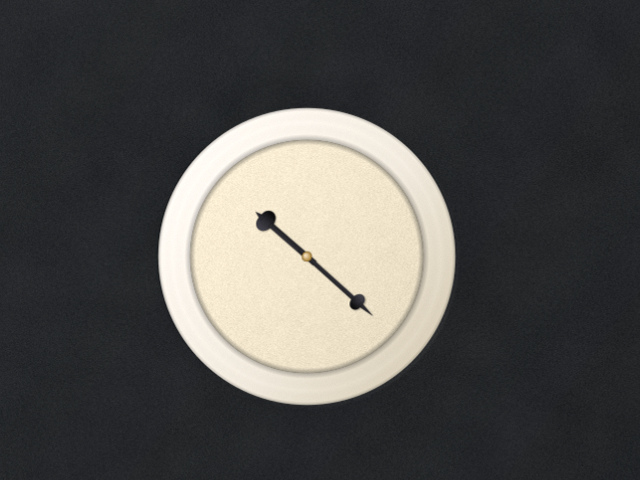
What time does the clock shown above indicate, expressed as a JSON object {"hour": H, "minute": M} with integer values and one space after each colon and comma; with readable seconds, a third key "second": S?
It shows {"hour": 10, "minute": 22}
